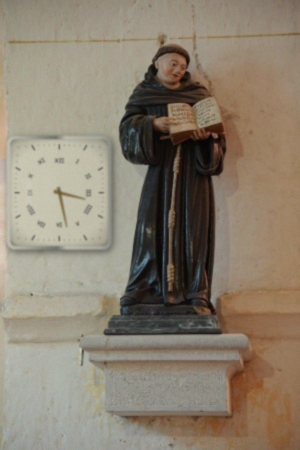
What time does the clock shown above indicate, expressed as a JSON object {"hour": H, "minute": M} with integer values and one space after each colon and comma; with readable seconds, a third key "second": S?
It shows {"hour": 3, "minute": 28}
